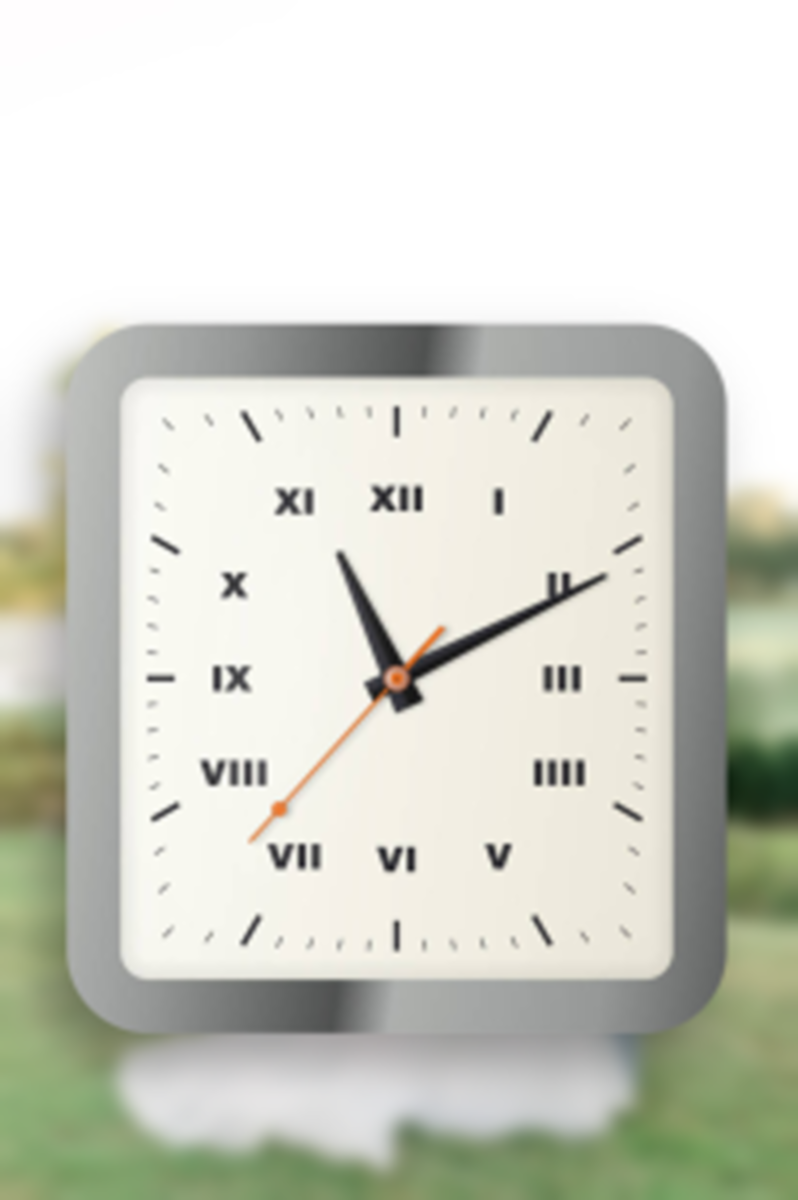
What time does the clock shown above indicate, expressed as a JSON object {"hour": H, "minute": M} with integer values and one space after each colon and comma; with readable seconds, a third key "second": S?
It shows {"hour": 11, "minute": 10, "second": 37}
